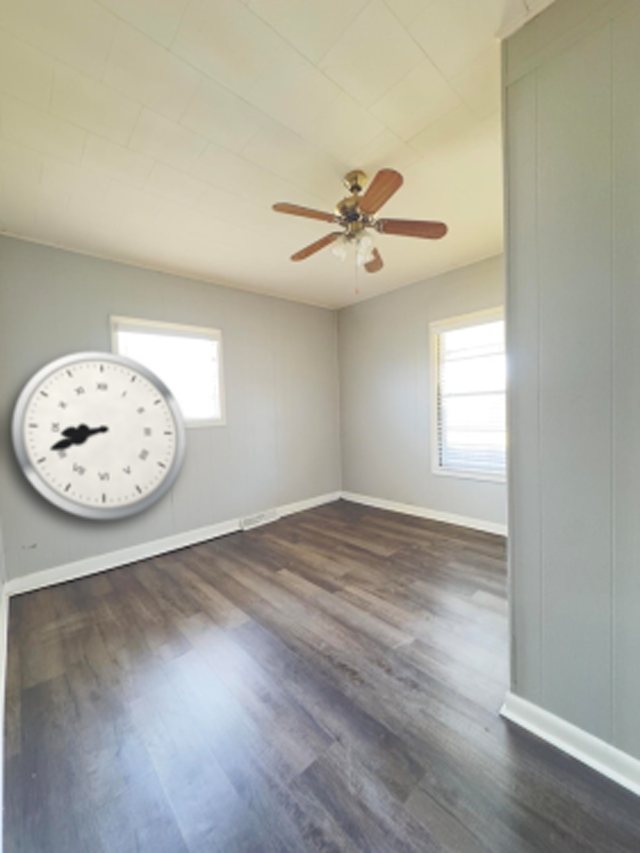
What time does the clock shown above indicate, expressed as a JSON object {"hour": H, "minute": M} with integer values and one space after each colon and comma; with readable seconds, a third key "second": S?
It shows {"hour": 8, "minute": 41}
